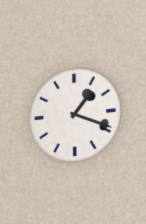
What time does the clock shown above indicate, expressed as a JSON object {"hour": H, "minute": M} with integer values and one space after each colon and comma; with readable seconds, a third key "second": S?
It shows {"hour": 1, "minute": 19}
